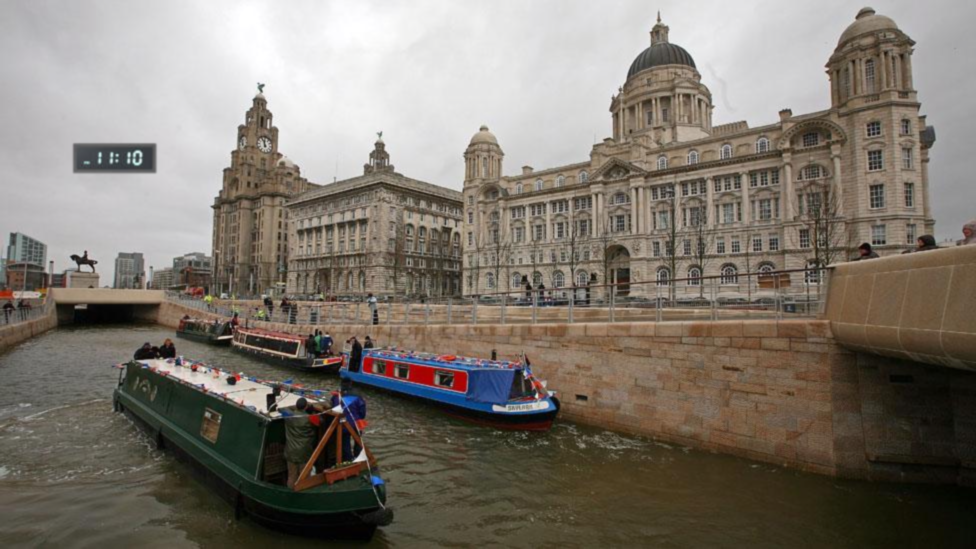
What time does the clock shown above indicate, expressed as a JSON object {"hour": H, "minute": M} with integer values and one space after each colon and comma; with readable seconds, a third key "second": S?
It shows {"hour": 11, "minute": 10}
